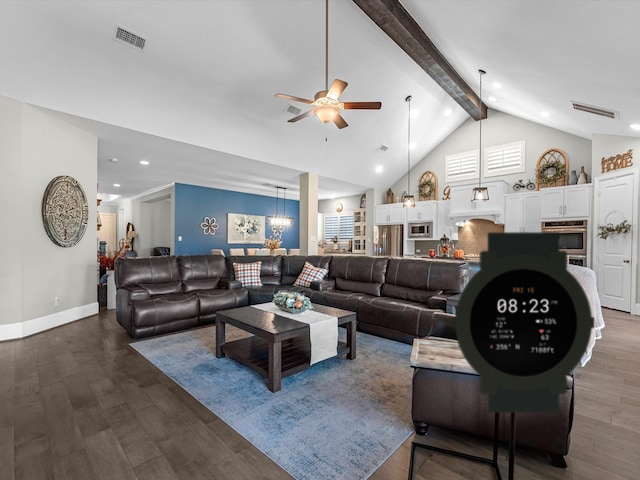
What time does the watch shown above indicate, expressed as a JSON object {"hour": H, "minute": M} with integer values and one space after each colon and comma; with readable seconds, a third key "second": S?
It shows {"hour": 8, "minute": 23}
